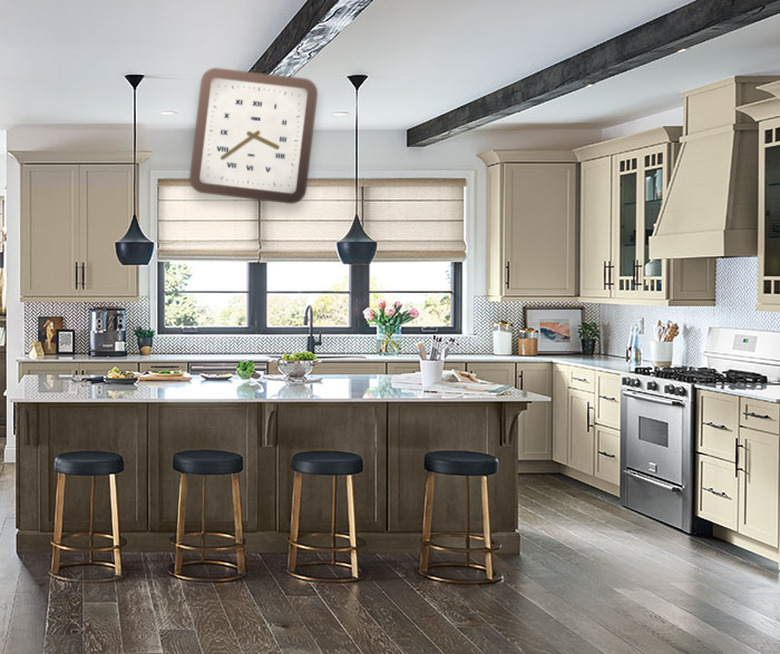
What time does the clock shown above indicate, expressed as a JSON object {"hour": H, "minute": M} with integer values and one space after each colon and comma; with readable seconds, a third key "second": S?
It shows {"hour": 3, "minute": 38}
